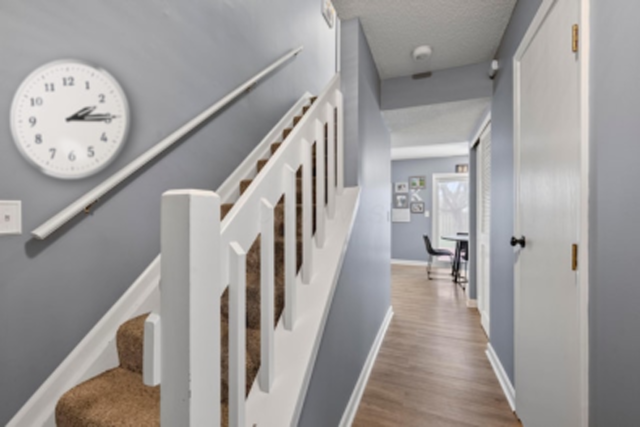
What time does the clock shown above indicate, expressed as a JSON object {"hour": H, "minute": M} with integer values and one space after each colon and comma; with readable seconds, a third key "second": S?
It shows {"hour": 2, "minute": 15}
